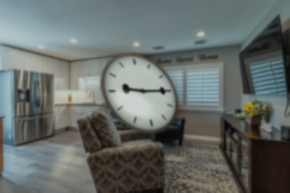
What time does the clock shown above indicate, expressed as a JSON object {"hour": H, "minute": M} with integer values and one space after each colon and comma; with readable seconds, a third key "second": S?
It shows {"hour": 9, "minute": 15}
